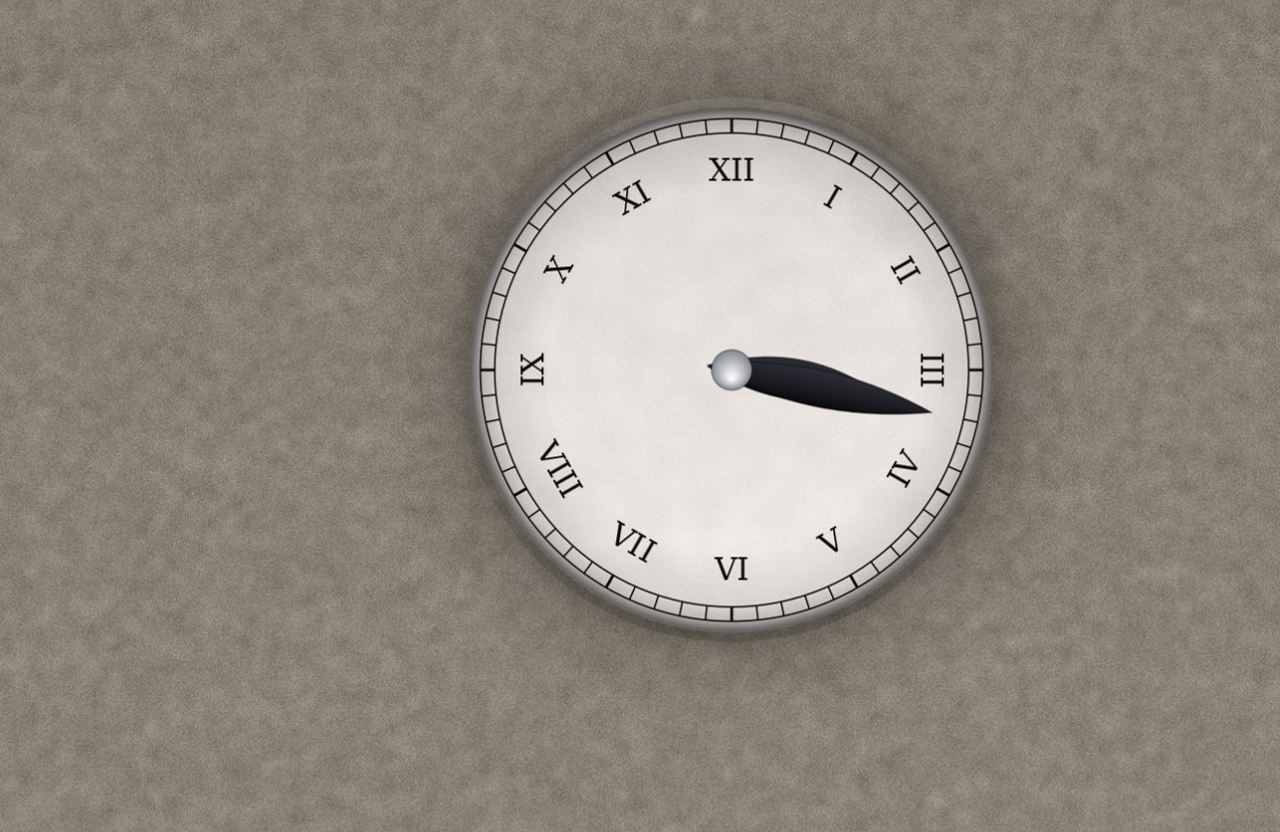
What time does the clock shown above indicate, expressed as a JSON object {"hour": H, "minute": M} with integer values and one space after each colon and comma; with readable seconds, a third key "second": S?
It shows {"hour": 3, "minute": 17}
